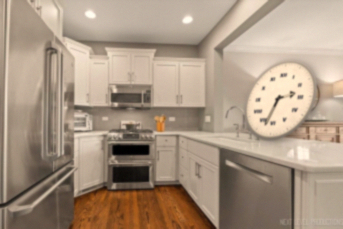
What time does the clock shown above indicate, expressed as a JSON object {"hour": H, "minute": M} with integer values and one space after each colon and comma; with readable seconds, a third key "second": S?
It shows {"hour": 2, "minute": 33}
